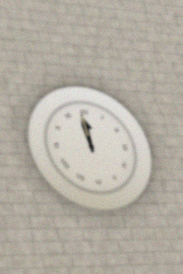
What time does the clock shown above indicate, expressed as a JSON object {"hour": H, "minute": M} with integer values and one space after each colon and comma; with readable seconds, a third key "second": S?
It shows {"hour": 11, "minute": 59}
